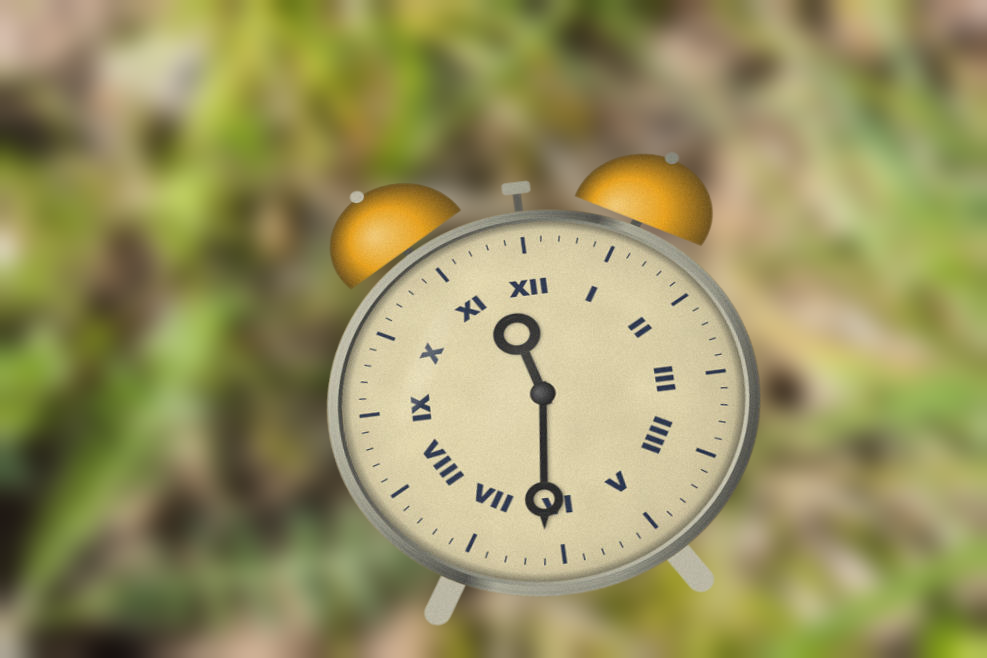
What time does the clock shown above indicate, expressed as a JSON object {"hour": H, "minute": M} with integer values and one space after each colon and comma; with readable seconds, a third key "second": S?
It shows {"hour": 11, "minute": 31}
